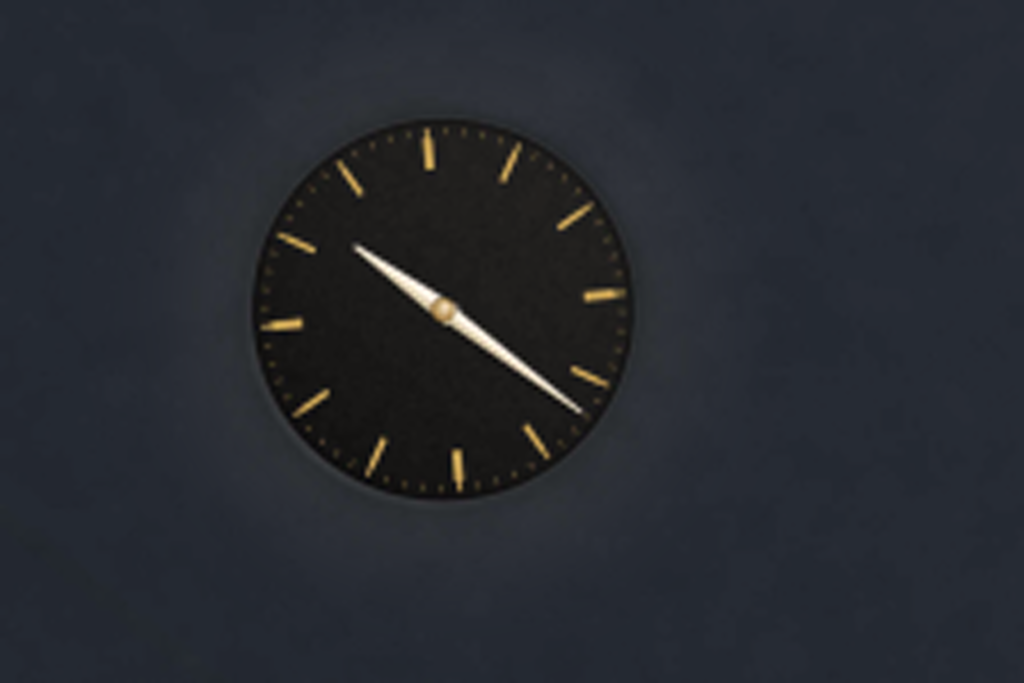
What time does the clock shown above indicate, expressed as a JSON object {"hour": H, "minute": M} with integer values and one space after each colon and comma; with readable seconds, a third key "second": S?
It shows {"hour": 10, "minute": 22}
